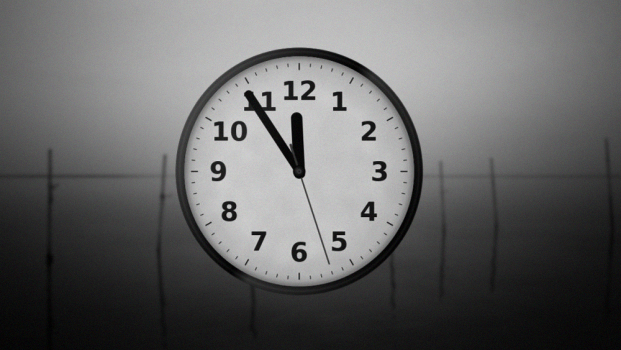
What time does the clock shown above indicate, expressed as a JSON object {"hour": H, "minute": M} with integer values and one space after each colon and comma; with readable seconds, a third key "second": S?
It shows {"hour": 11, "minute": 54, "second": 27}
